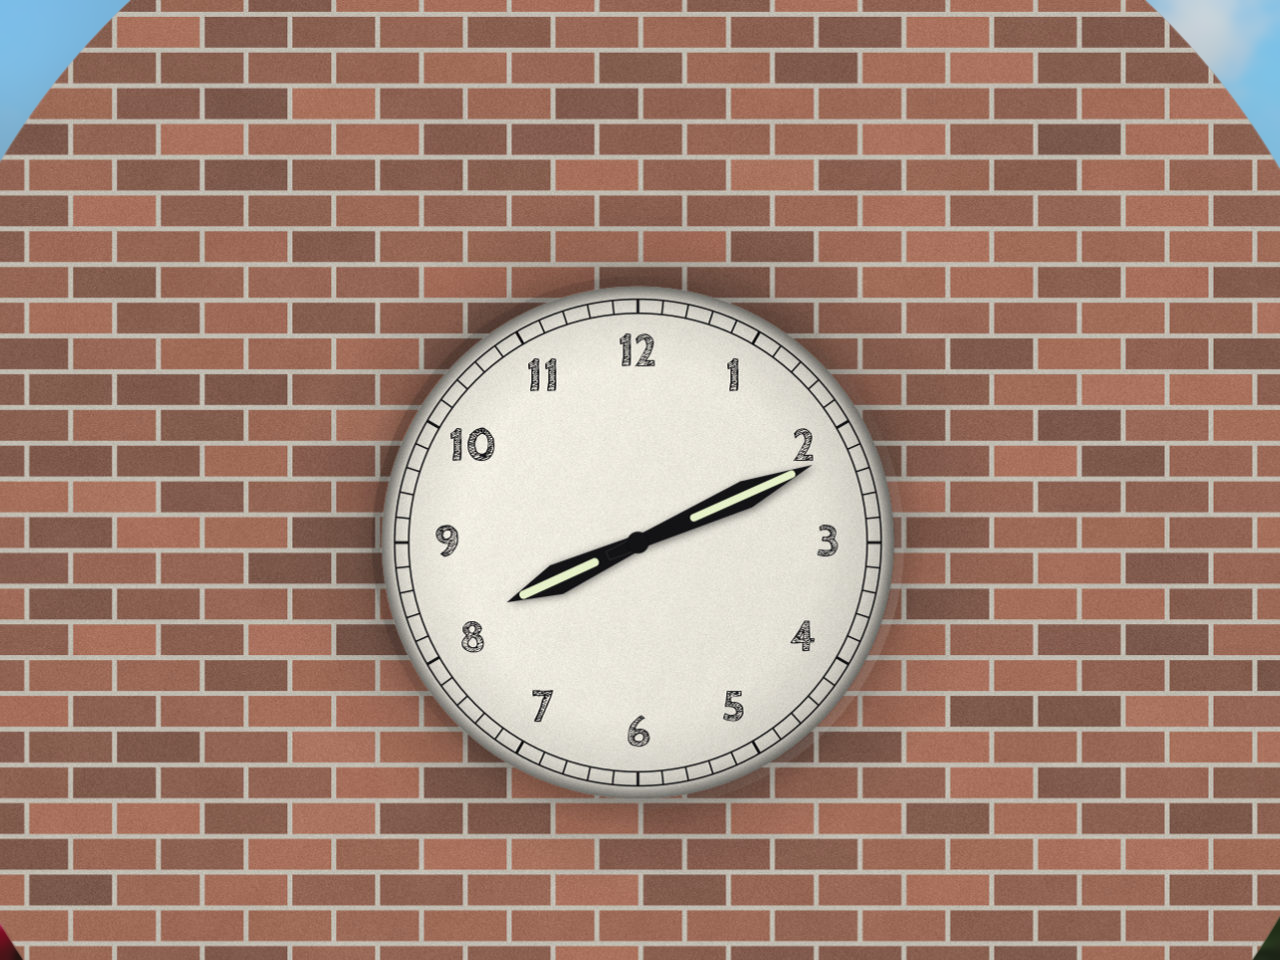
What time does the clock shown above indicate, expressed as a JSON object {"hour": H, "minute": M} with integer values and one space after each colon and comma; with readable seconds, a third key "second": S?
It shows {"hour": 8, "minute": 11}
